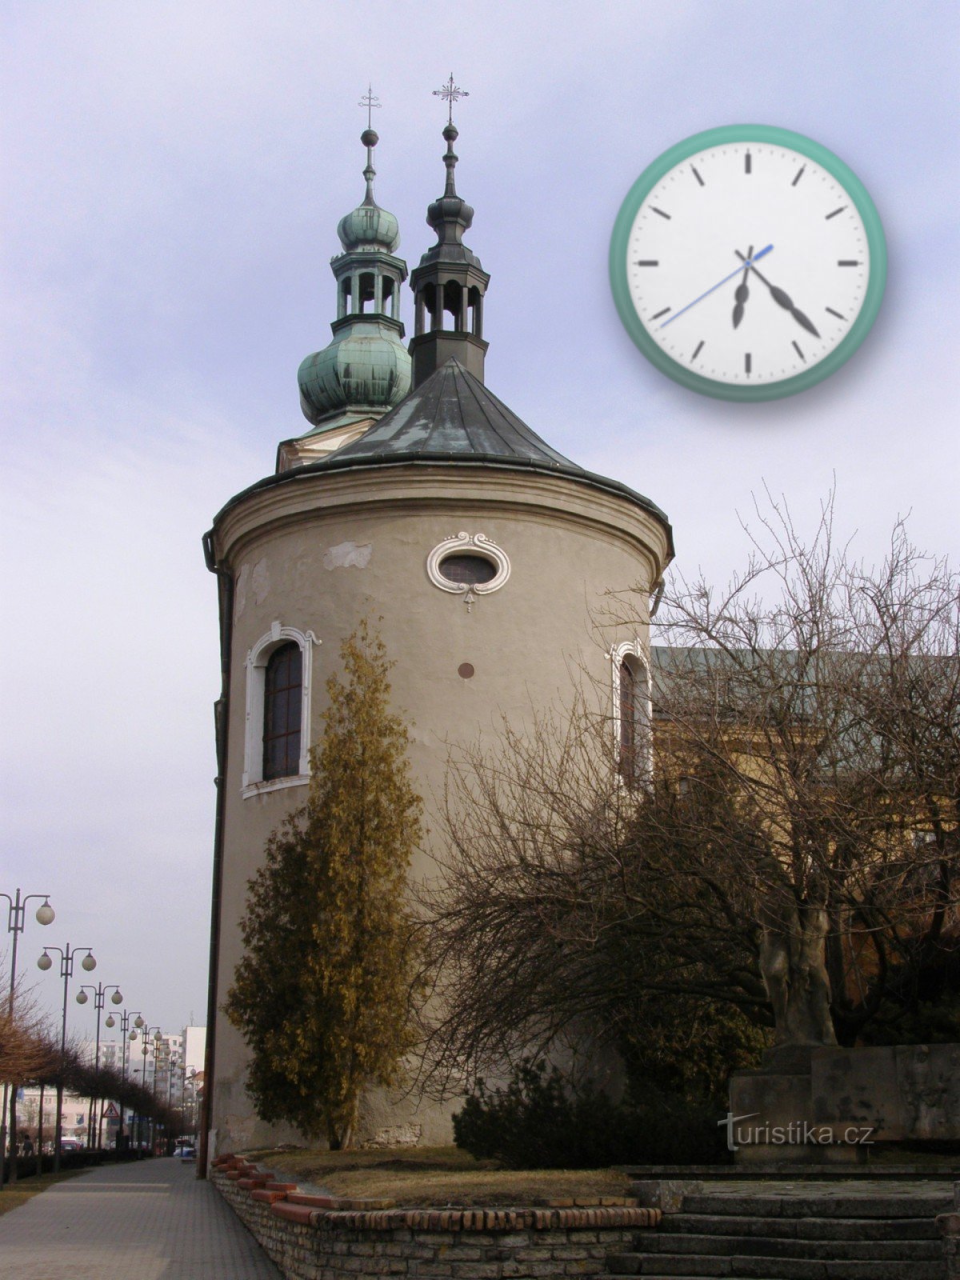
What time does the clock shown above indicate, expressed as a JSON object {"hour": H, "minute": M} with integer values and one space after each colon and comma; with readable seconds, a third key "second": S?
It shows {"hour": 6, "minute": 22, "second": 39}
